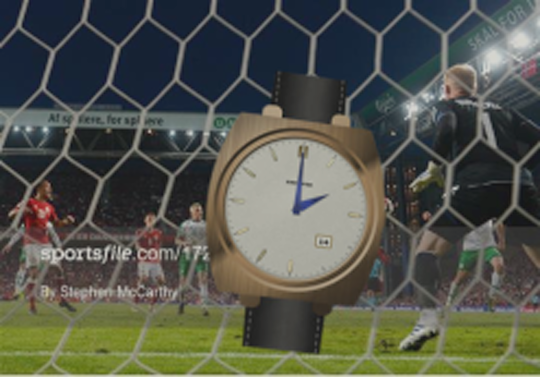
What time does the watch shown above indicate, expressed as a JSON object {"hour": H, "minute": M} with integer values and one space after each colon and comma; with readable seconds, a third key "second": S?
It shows {"hour": 2, "minute": 0}
